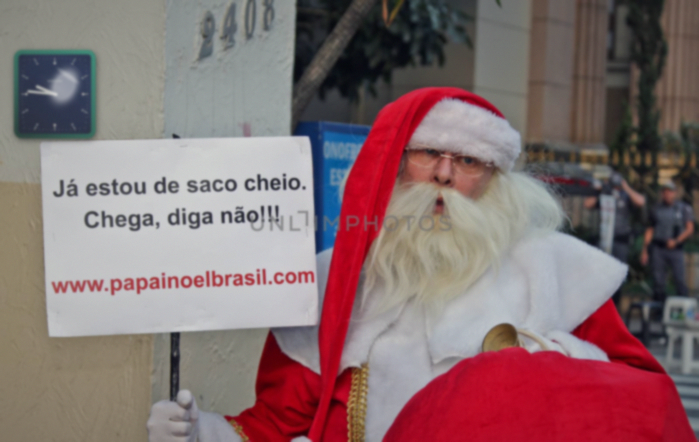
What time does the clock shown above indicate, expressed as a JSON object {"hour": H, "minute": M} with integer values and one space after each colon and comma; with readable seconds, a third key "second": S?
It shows {"hour": 9, "minute": 46}
